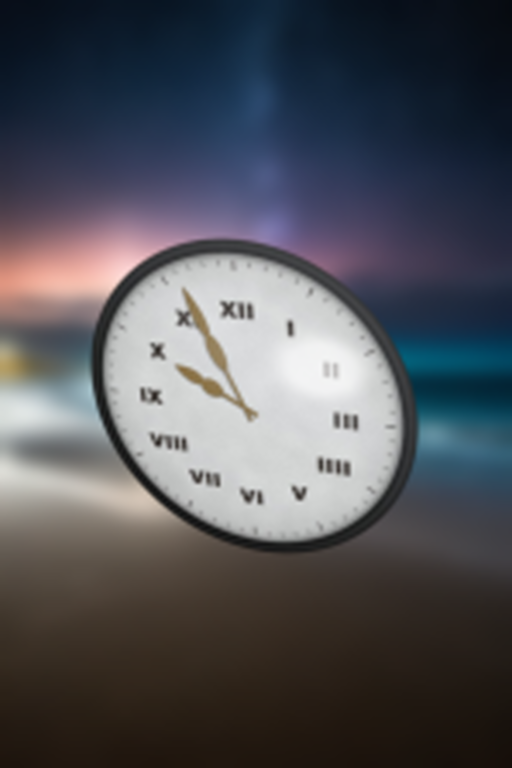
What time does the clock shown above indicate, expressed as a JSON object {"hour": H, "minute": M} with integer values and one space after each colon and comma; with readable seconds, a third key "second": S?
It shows {"hour": 9, "minute": 56}
